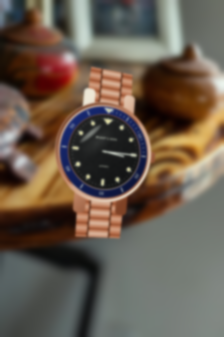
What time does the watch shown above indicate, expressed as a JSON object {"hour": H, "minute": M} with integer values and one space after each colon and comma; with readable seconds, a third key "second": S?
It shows {"hour": 3, "minute": 15}
